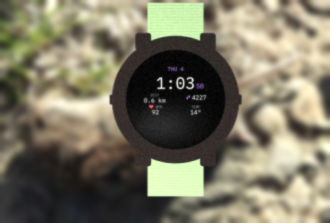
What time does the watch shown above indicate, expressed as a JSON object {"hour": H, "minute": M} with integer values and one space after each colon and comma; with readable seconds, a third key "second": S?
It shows {"hour": 1, "minute": 3}
